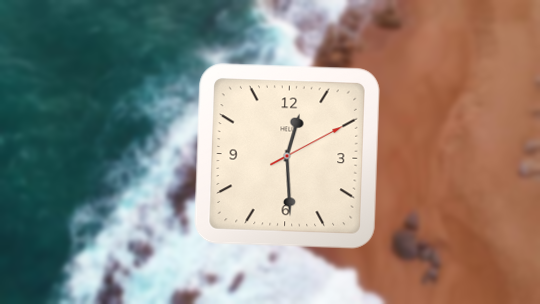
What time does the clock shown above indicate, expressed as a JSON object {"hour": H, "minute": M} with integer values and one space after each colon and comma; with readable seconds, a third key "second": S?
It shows {"hour": 12, "minute": 29, "second": 10}
